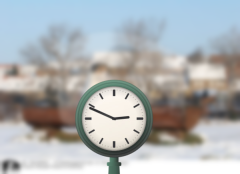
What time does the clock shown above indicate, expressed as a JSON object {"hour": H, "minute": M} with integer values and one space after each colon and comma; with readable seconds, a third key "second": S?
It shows {"hour": 2, "minute": 49}
